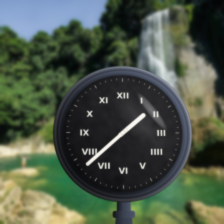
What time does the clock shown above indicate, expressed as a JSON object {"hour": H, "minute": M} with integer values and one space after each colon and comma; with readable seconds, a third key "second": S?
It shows {"hour": 1, "minute": 38}
